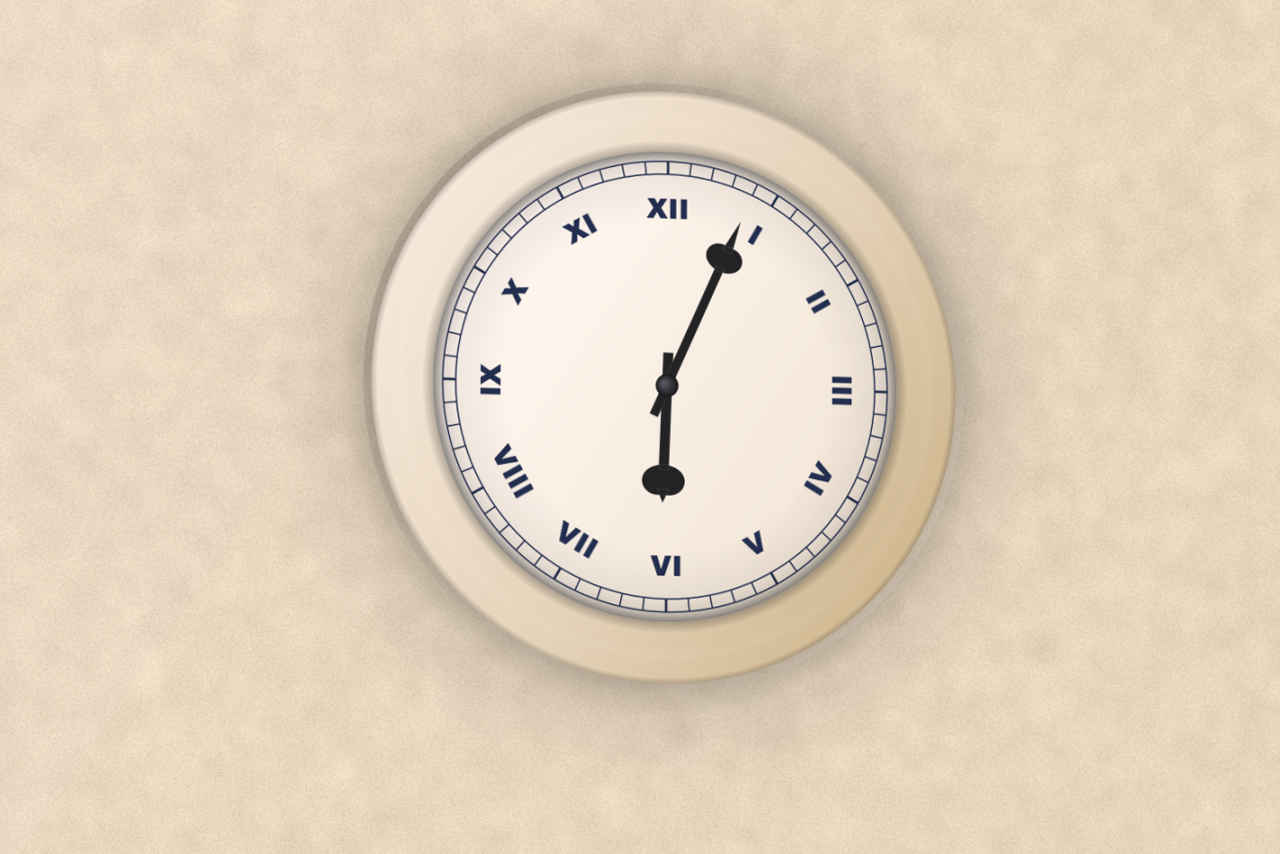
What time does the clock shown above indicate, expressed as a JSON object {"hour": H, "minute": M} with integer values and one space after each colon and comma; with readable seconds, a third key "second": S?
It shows {"hour": 6, "minute": 4}
